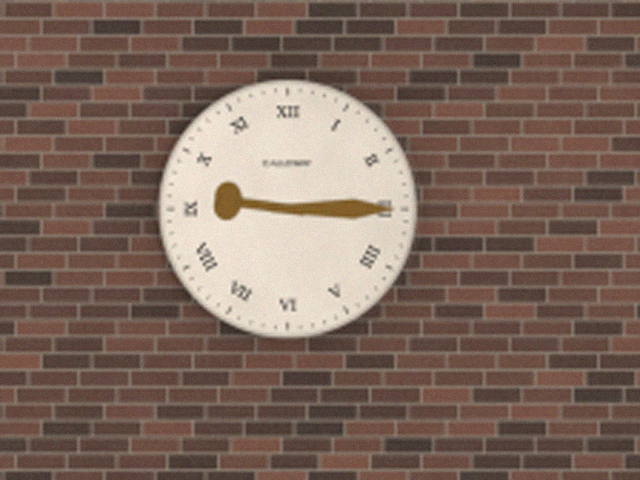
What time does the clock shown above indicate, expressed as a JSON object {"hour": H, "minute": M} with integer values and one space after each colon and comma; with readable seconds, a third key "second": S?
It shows {"hour": 9, "minute": 15}
